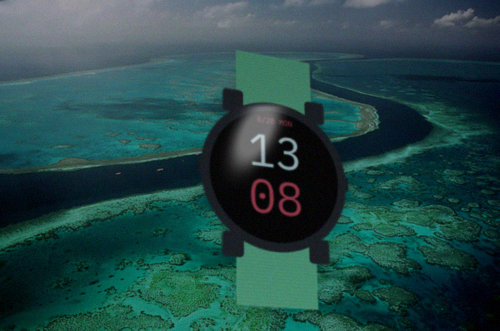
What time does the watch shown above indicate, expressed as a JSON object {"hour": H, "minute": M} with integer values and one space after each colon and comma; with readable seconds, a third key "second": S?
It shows {"hour": 13, "minute": 8}
